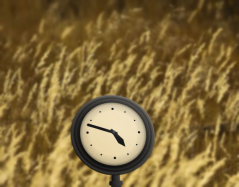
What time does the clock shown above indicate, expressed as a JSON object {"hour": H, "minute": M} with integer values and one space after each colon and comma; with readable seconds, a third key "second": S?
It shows {"hour": 4, "minute": 48}
